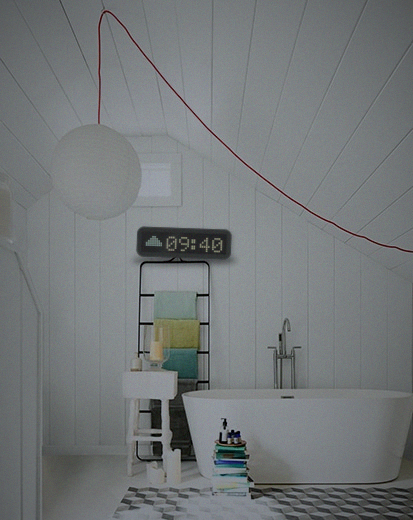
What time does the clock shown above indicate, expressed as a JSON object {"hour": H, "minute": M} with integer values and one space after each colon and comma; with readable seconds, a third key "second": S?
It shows {"hour": 9, "minute": 40}
